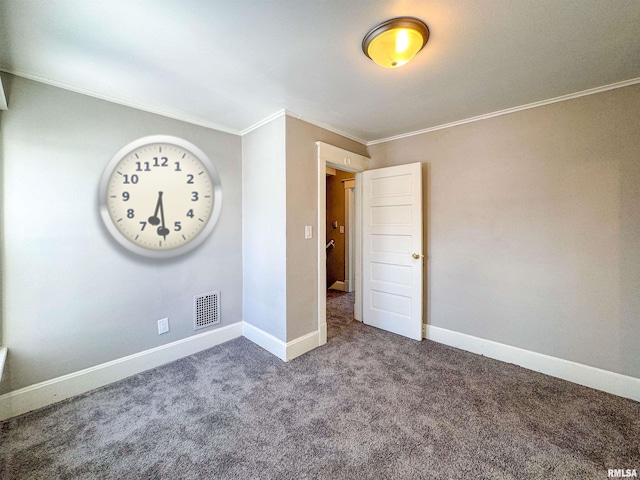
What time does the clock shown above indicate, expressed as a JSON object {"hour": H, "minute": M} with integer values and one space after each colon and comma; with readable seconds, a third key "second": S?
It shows {"hour": 6, "minute": 29}
